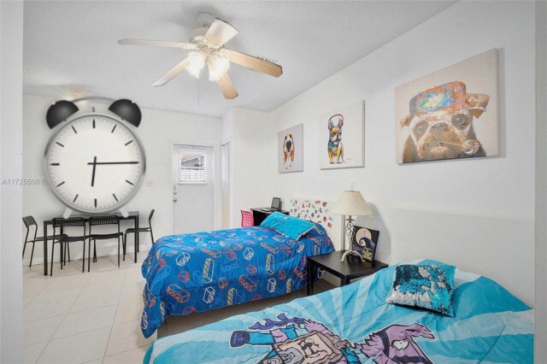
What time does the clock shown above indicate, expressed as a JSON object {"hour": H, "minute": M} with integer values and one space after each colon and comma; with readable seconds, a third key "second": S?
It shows {"hour": 6, "minute": 15}
